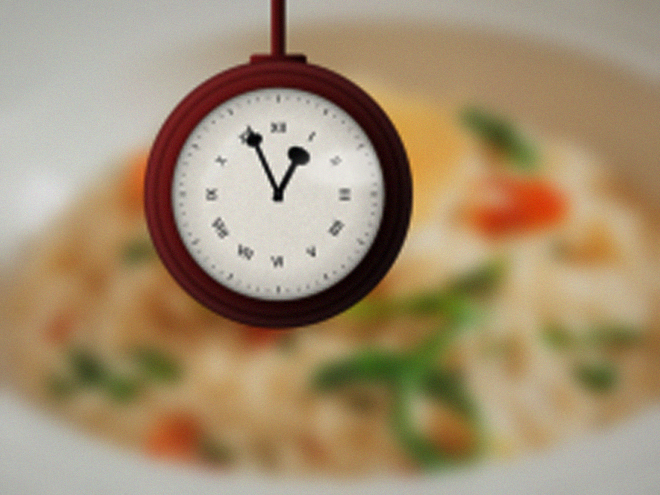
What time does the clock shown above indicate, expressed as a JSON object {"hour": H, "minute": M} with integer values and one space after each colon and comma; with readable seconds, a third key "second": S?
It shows {"hour": 12, "minute": 56}
